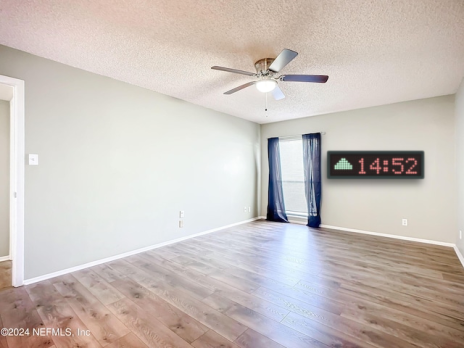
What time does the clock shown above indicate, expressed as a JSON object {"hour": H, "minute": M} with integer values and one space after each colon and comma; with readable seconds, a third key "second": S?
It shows {"hour": 14, "minute": 52}
